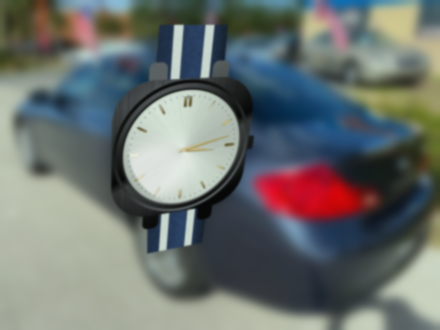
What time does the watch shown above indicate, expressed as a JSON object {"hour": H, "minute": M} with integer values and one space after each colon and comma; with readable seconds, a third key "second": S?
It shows {"hour": 3, "minute": 13}
